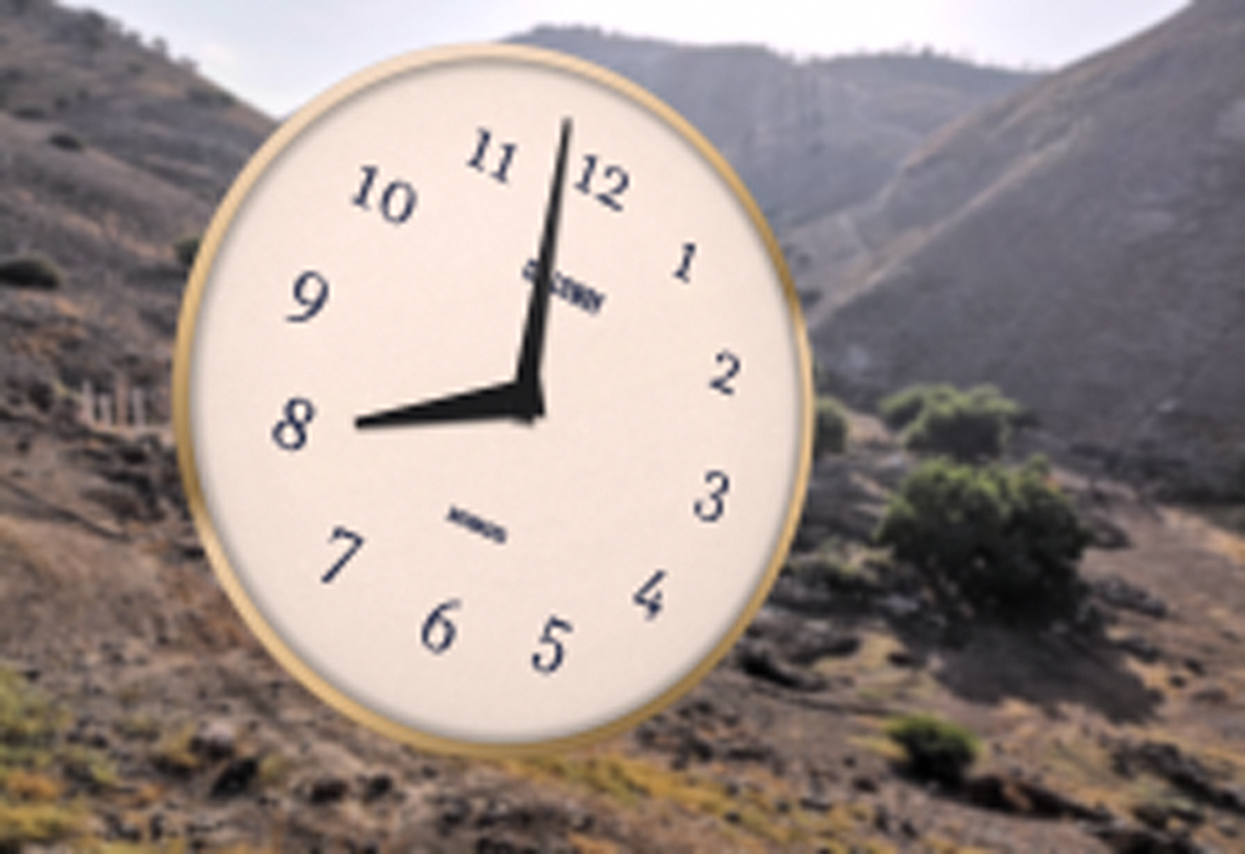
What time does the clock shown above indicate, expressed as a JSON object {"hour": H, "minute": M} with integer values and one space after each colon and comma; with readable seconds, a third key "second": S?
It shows {"hour": 7, "minute": 58}
